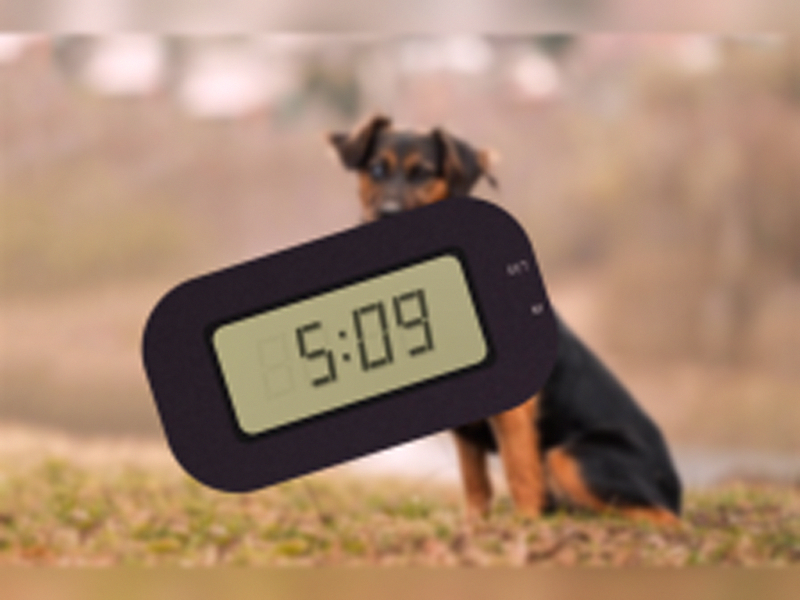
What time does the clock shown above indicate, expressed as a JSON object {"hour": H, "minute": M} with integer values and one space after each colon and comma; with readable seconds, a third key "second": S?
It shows {"hour": 5, "minute": 9}
